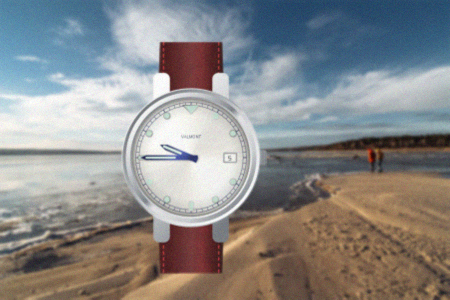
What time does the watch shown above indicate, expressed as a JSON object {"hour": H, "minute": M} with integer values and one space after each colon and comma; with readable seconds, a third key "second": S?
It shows {"hour": 9, "minute": 45}
